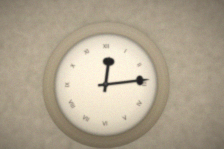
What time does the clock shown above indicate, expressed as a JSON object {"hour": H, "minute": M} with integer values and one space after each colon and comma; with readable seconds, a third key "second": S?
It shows {"hour": 12, "minute": 14}
